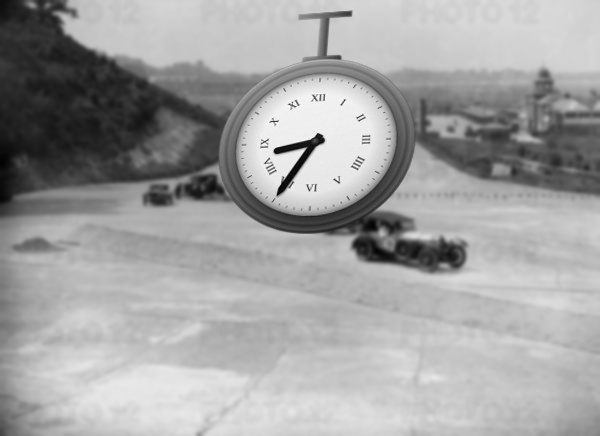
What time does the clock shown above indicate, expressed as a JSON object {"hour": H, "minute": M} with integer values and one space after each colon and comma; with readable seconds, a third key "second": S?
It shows {"hour": 8, "minute": 35}
